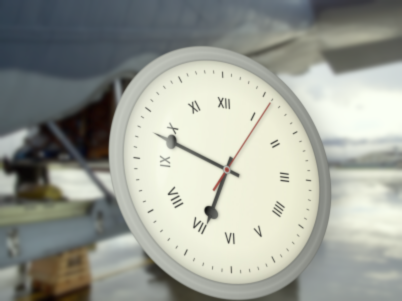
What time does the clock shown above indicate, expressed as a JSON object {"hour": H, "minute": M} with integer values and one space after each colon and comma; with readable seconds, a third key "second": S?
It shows {"hour": 6, "minute": 48, "second": 6}
